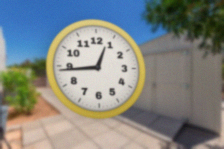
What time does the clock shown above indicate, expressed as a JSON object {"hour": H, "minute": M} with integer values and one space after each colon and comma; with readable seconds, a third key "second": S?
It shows {"hour": 12, "minute": 44}
